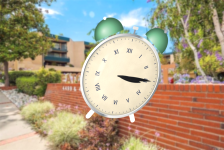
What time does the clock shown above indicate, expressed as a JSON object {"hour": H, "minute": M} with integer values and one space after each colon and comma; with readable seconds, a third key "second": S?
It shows {"hour": 3, "minute": 15}
